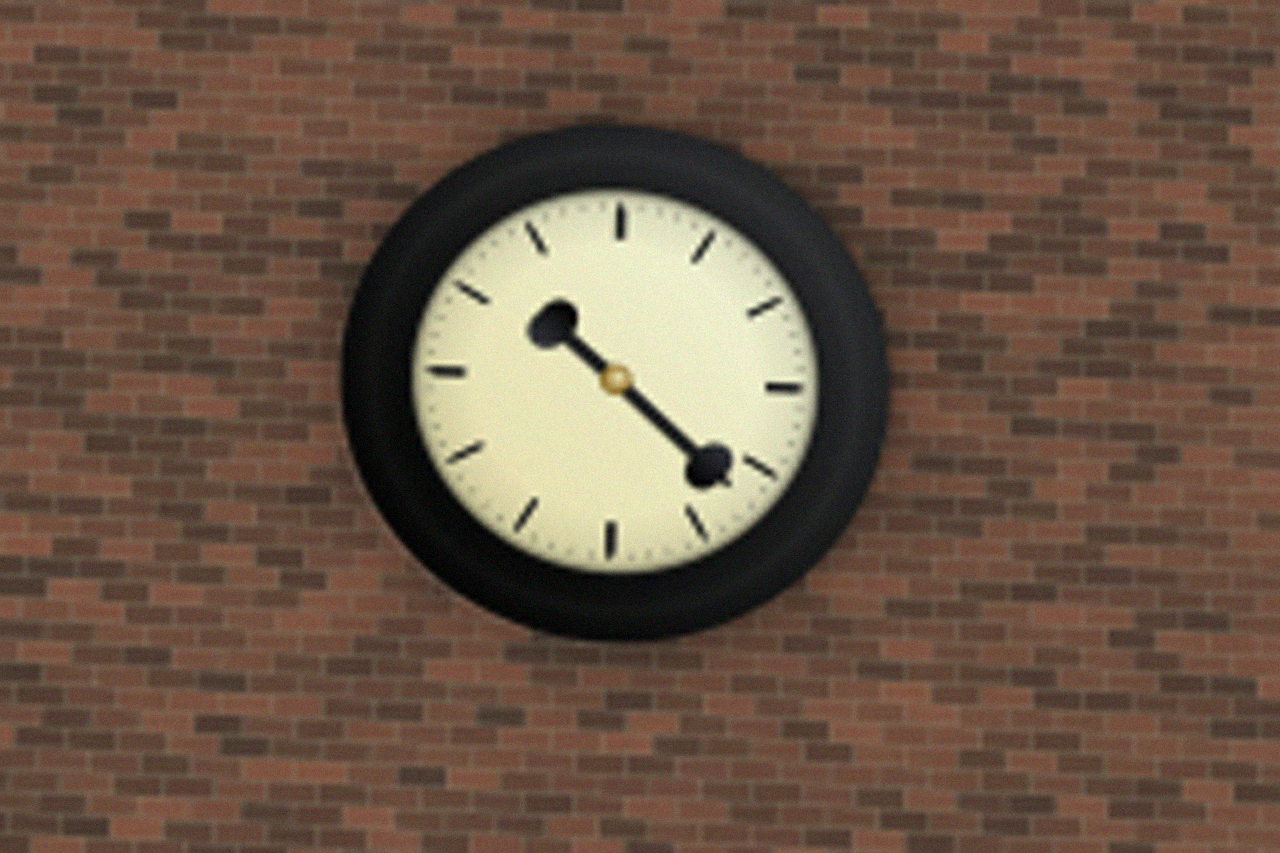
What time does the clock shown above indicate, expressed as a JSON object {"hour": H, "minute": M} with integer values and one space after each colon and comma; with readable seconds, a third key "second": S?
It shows {"hour": 10, "minute": 22}
